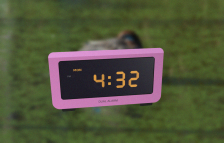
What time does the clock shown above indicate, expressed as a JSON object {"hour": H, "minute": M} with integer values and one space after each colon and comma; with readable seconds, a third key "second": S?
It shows {"hour": 4, "minute": 32}
